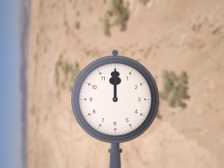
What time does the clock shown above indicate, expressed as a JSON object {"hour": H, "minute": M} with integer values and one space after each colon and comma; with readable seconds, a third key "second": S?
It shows {"hour": 12, "minute": 0}
